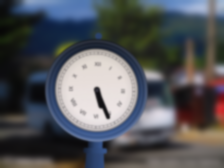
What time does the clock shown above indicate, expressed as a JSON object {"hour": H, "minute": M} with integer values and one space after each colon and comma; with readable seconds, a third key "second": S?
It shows {"hour": 5, "minute": 26}
